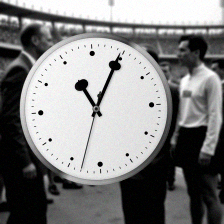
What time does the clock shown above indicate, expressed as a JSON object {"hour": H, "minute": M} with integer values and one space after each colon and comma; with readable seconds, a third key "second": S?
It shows {"hour": 11, "minute": 4, "second": 33}
